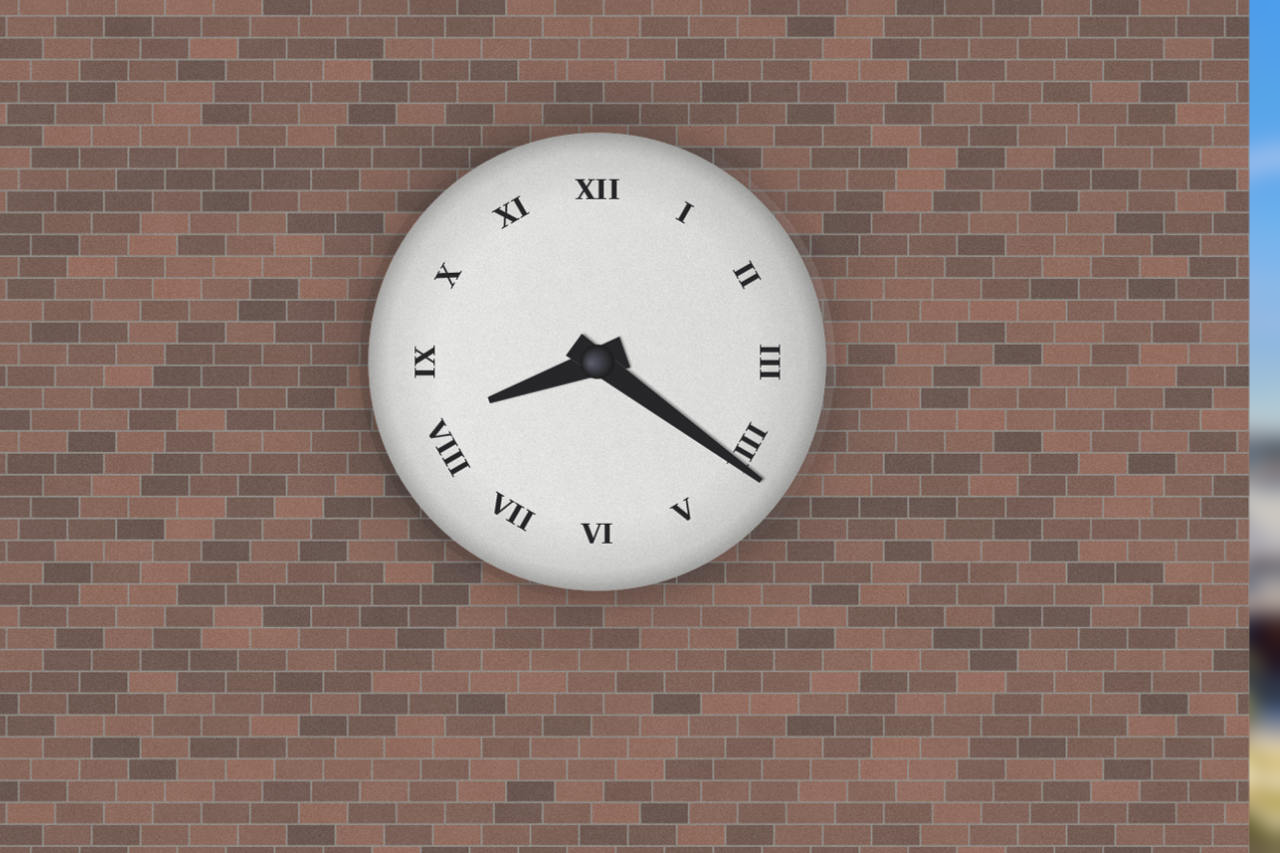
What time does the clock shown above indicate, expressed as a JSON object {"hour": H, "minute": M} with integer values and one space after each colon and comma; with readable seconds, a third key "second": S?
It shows {"hour": 8, "minute": 21}
